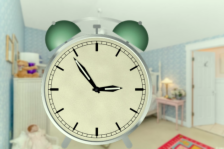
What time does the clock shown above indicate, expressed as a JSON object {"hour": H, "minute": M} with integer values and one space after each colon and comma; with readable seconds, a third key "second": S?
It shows {"hour": 2, "minute": 54}
